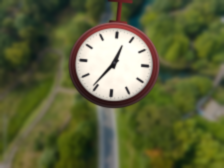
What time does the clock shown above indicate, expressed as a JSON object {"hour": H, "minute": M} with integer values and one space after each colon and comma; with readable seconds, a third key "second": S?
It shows {"hour": 12, "minute": 36}
